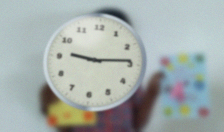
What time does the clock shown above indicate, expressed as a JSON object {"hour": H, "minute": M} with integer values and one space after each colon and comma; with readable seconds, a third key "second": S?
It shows {"hour": 9, "minute": 14}
